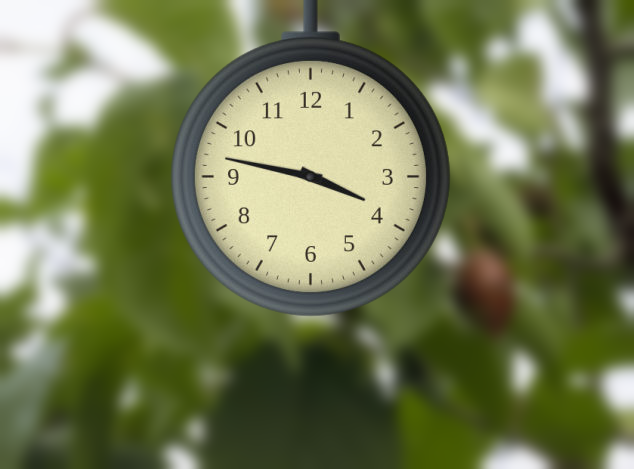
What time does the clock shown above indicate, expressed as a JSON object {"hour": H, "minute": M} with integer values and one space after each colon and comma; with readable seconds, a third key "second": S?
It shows {"hour": 3, "minute": 47}
